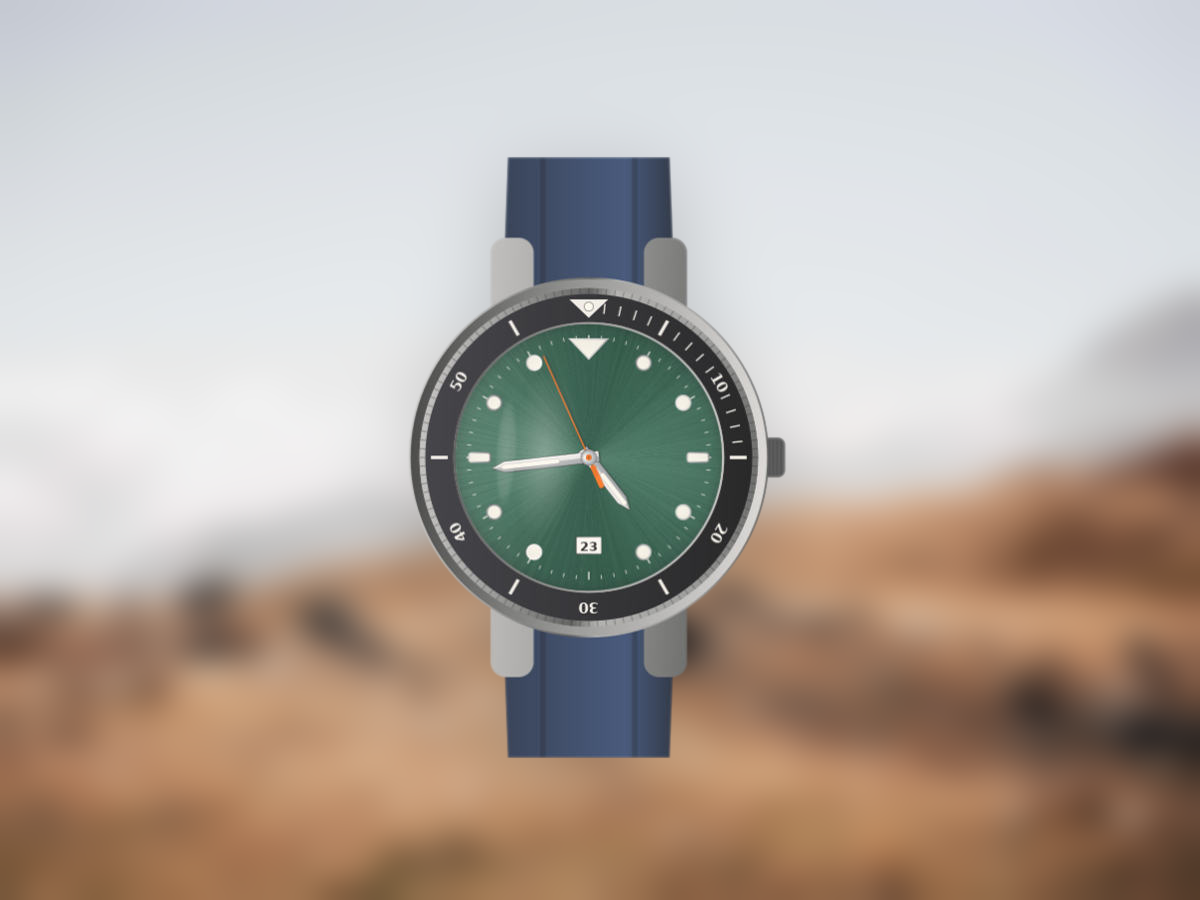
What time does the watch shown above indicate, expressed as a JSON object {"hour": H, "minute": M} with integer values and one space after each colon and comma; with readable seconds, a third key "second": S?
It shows {"hour": 4, "minute": 43, "second": 56}
